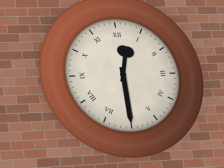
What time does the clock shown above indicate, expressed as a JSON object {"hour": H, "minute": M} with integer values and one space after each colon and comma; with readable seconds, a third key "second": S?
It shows {"hour": 12, "minute": 30}
